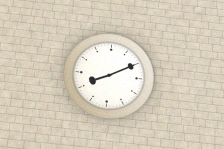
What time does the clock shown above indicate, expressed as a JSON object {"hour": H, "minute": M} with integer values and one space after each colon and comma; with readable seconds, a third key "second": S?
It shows {"hour": 8, "minute": 10}
